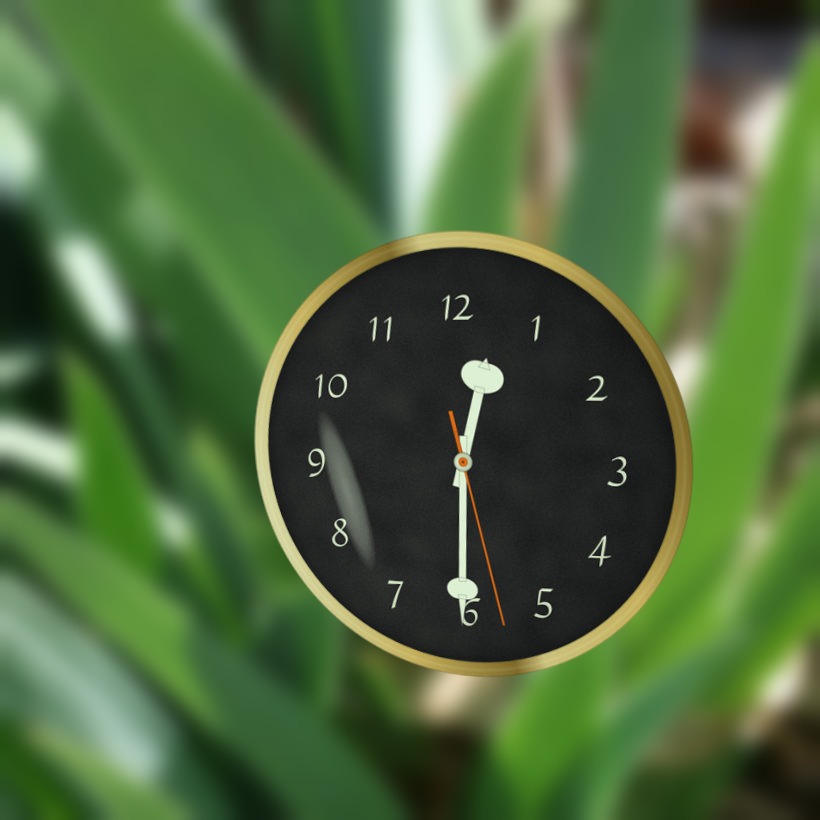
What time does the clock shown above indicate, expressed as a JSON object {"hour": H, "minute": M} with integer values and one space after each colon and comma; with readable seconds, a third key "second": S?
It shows {"hour": 12, "minute": 30, "second": 28}
